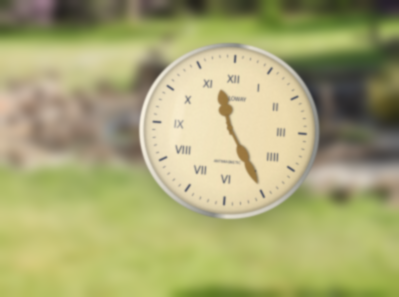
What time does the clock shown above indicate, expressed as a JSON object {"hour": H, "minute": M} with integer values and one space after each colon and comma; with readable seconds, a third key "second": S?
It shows {"hour": 11, "minute": 25}
